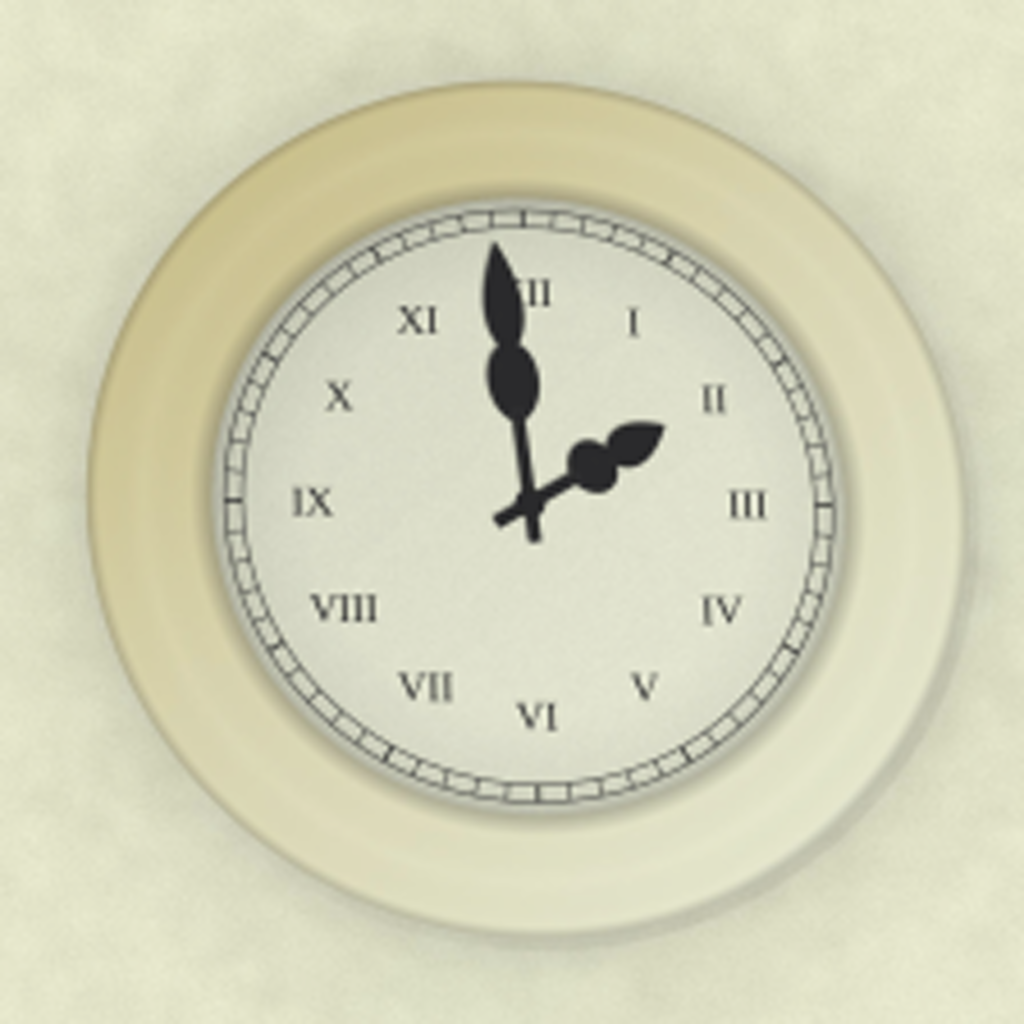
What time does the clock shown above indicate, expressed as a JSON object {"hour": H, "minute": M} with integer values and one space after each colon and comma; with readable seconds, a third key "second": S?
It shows {"hour": 1, "minute": 59}
